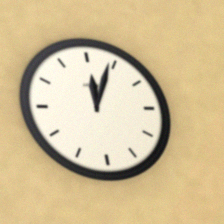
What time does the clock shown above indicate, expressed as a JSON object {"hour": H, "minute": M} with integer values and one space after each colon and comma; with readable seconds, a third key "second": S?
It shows {"hour": 12, "minute": 4}
